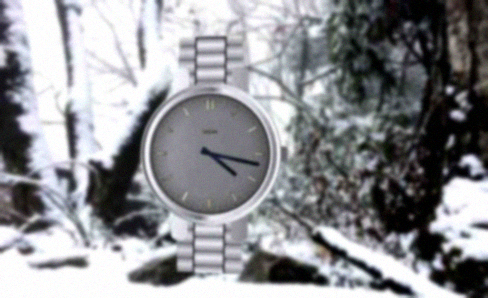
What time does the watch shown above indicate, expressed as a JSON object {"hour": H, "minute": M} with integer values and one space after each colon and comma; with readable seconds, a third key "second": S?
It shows {"hour": 4, "minute": 17}
